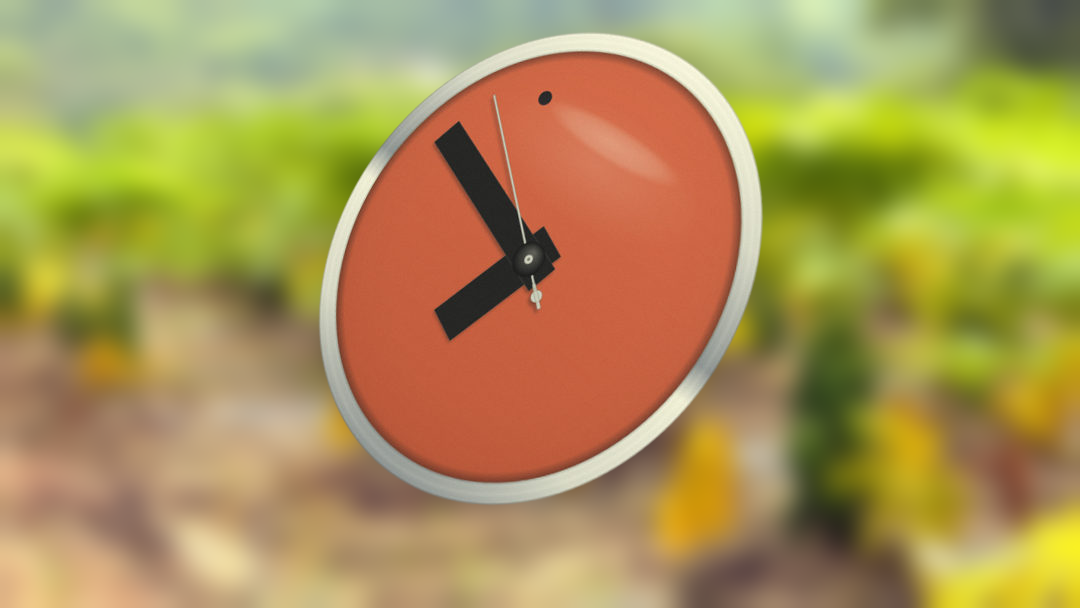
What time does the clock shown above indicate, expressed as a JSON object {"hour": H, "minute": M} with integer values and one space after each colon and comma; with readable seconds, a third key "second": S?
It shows {"hour": 7, "minute": 53, "second": 57}
